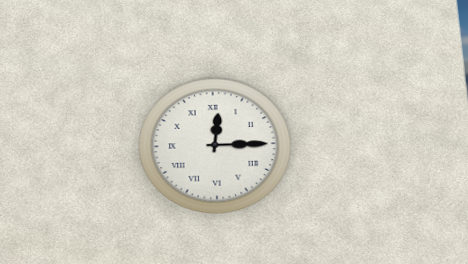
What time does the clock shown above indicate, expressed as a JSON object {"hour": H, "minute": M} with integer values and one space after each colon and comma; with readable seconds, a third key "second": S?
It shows {"hour": 12, "minute": 15}
